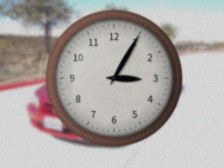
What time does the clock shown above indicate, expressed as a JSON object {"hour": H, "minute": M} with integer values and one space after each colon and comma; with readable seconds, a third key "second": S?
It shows {"hour": 3, "minute": 5}
